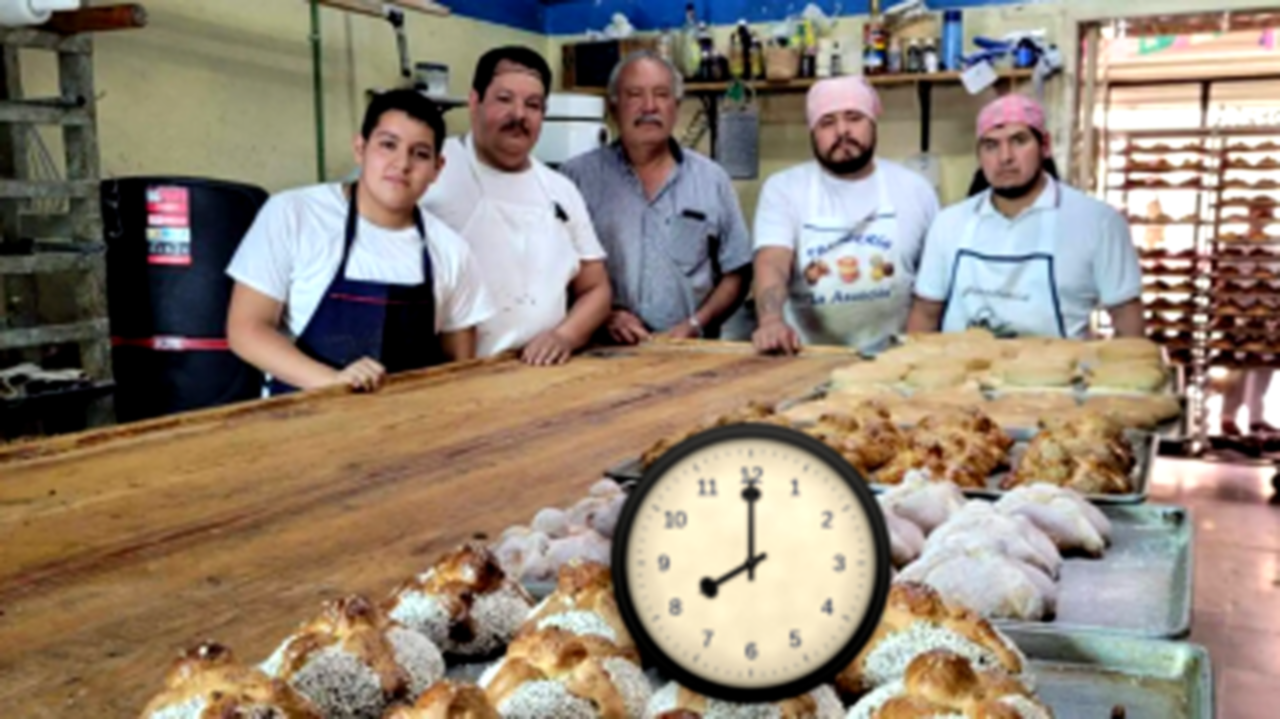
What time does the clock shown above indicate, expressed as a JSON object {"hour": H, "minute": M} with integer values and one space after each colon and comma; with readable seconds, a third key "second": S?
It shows {"hour": 8, "minute": 0}
